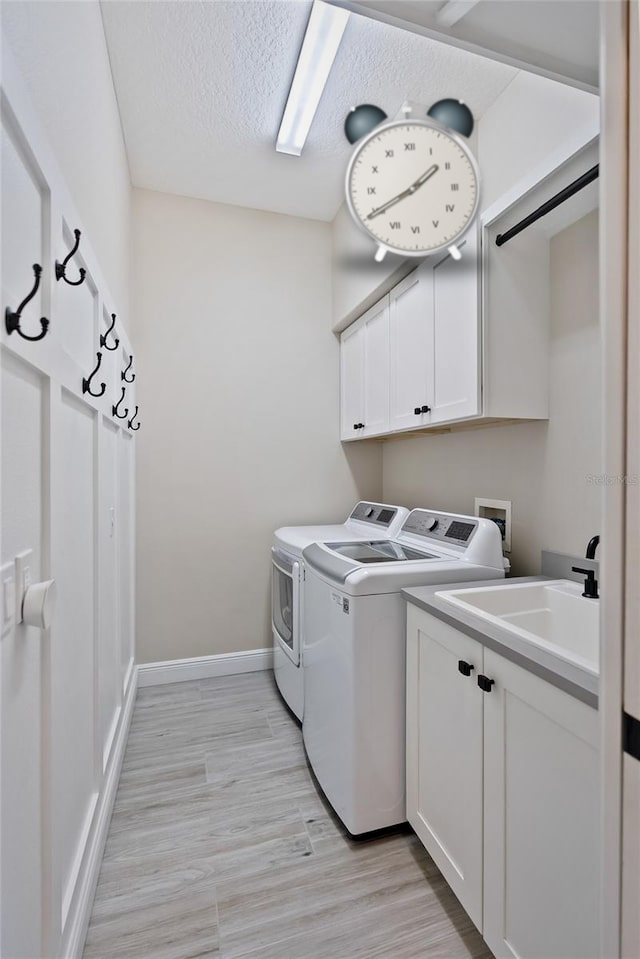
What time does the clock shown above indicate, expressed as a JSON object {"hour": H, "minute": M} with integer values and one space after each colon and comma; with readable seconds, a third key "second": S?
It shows {"hour": 1, "minute": 40}
